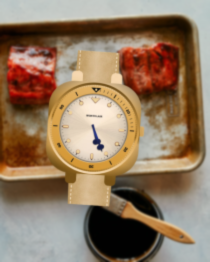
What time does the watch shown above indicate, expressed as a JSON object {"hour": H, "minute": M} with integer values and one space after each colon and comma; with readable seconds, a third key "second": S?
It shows {"hour": 5, "minute": 26}
